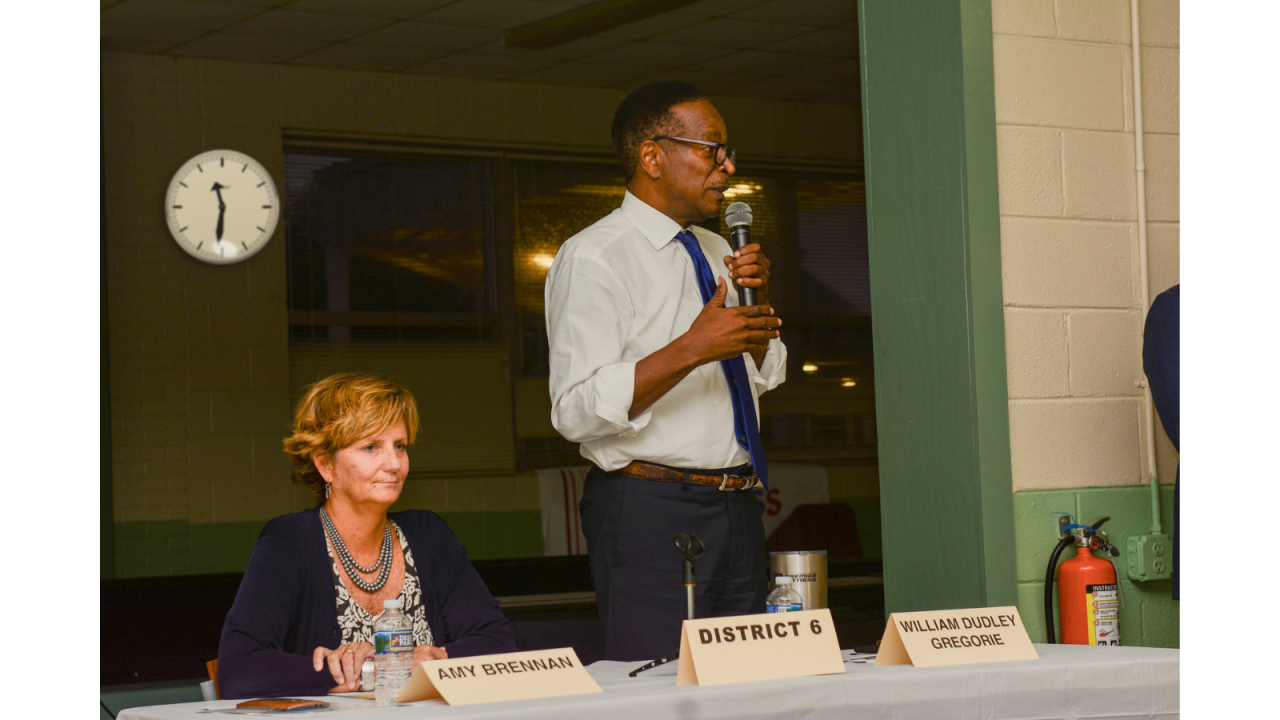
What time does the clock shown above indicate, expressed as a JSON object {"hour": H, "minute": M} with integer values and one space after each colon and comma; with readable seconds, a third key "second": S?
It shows {"hour": 11, "minute": 31}
